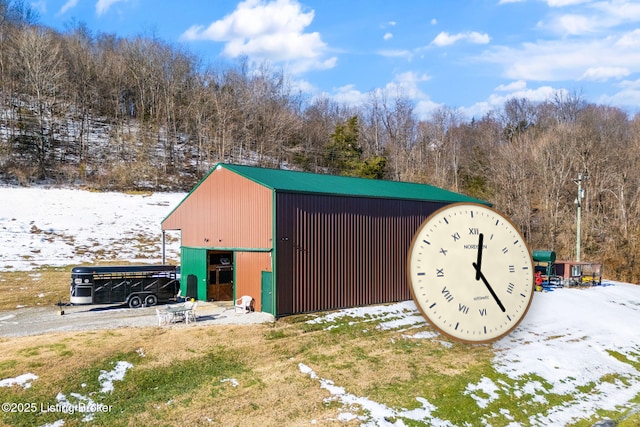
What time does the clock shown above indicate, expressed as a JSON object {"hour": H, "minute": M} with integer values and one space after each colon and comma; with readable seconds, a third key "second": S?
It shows {"hour": 12, "minute": 25}
